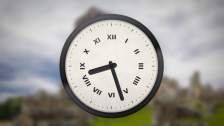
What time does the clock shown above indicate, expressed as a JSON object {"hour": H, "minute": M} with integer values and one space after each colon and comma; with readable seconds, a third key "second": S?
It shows {"hour": 8, "minute": 27}
